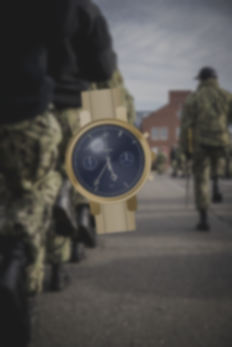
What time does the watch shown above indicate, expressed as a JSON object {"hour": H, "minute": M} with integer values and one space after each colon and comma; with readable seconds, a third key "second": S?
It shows {"hour": 5, "minute": 36}
